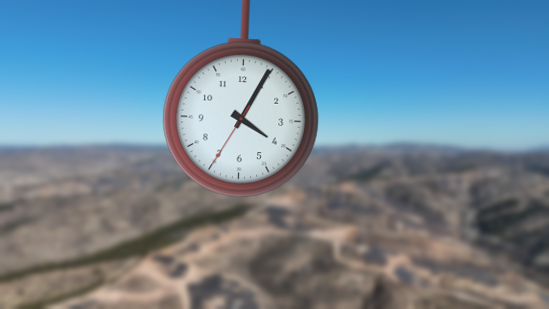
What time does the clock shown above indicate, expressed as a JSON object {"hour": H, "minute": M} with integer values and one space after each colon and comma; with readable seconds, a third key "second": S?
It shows {"hour": 4, "minute": 4, "second": 35}
